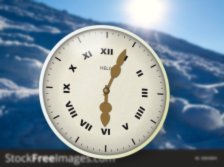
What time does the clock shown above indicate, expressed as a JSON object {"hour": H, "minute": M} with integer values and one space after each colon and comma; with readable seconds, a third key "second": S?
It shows {"hour": 6, "minute": 4}
